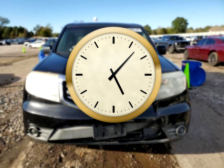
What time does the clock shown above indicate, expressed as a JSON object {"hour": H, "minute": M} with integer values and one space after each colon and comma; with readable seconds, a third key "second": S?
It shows {"hour": 5, "minute": 7}
